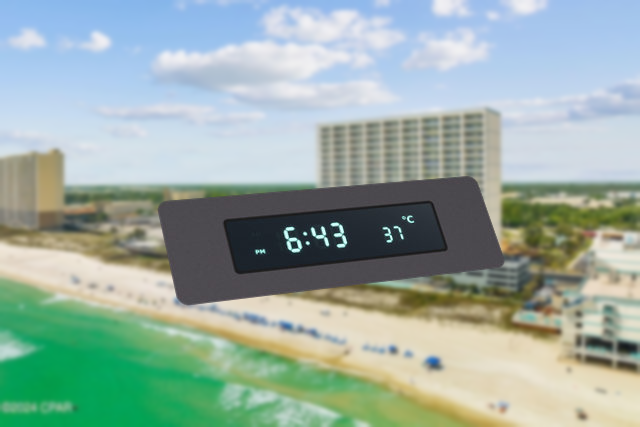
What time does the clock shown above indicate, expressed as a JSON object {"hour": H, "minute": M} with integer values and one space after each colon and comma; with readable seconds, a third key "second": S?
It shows {"hour": 6, "minute": 43}
